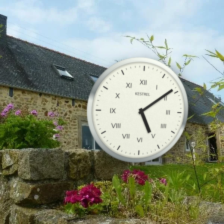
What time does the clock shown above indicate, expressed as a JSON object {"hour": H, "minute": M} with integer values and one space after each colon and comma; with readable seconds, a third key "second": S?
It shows {"hour": 5, "minute": 9}
